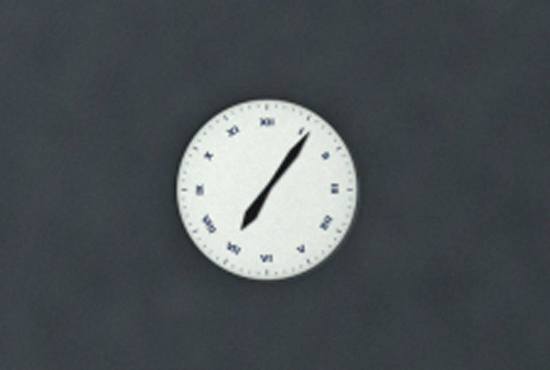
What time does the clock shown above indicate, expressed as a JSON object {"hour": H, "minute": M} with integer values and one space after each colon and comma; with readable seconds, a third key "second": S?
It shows {"hour": 7, "minute": 6}
